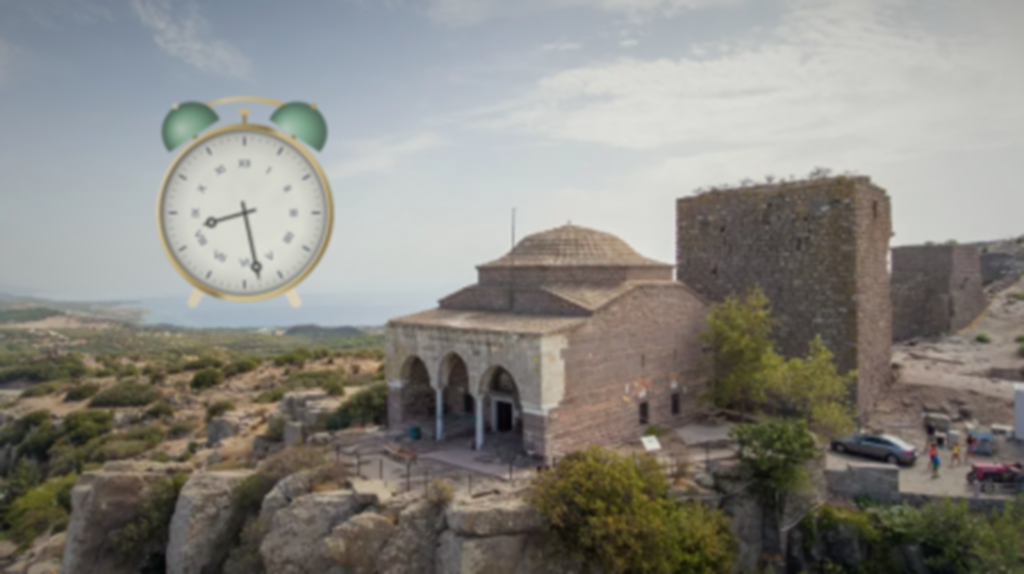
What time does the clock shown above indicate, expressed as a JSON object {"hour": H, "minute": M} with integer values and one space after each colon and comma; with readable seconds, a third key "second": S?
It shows {"hour": 8, "minute": 28}
